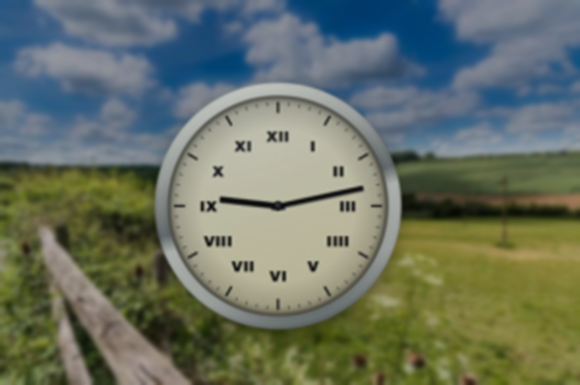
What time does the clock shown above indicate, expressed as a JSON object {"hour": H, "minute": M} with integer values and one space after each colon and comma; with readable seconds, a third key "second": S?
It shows {"hour": 9, "minute": 13}
